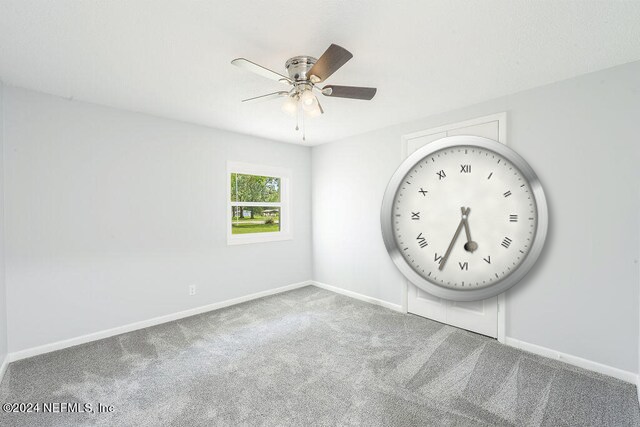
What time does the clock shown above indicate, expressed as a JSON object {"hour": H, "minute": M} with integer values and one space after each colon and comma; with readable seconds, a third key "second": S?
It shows {"hour": 5, "minute": 34}
